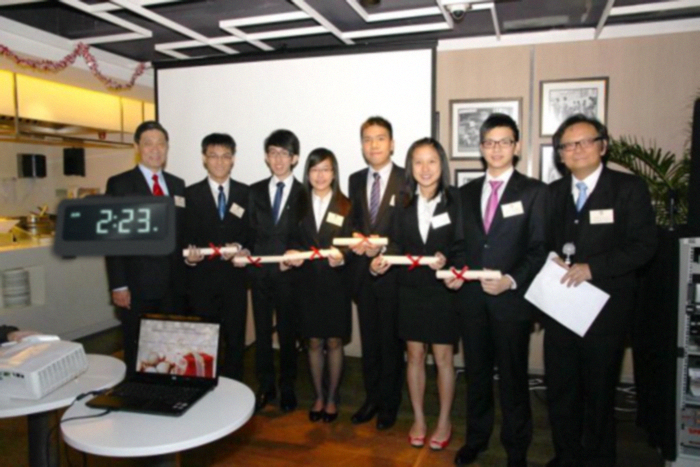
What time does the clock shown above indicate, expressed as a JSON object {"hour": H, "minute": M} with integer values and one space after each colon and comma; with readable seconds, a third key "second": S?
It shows {"hour": 2, "minute": 23}
